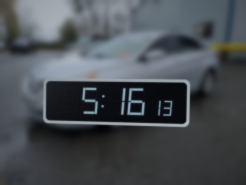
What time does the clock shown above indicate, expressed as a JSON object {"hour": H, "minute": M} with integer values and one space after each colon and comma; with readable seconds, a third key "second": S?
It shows {"hour": 5, "minute": 16, "second": 13}
